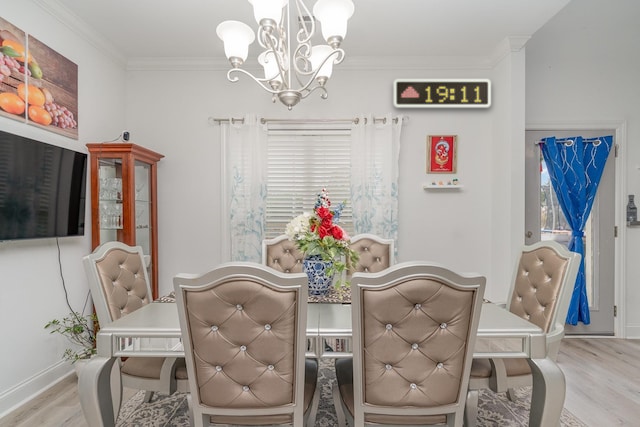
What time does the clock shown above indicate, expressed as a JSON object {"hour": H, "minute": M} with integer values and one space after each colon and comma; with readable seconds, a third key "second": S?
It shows {"hour": 19, "minute": 11}
